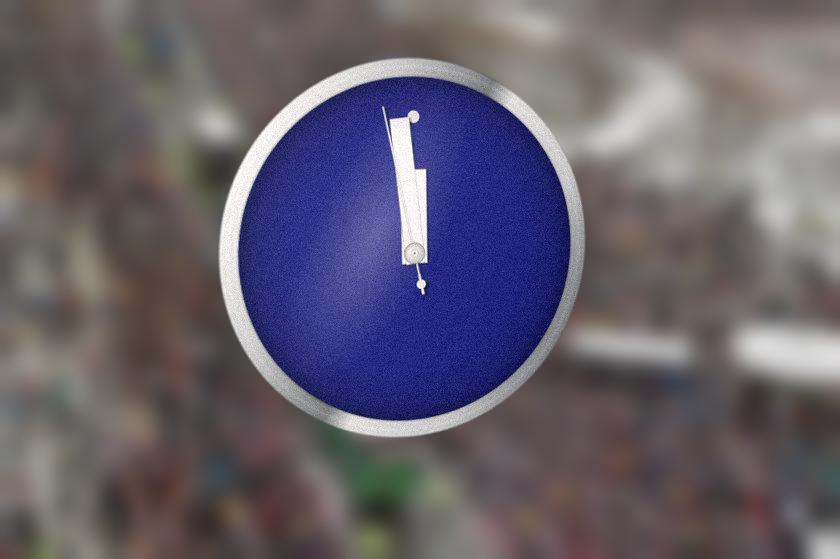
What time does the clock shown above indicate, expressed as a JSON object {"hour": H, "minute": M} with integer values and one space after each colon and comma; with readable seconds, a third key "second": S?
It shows {"hour": 11, "minute": 58, "second": 58}
